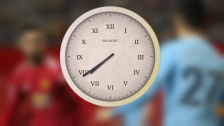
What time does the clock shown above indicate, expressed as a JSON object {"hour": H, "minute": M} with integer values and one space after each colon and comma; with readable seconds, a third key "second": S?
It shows {"hour": 7, "minute": 39}
